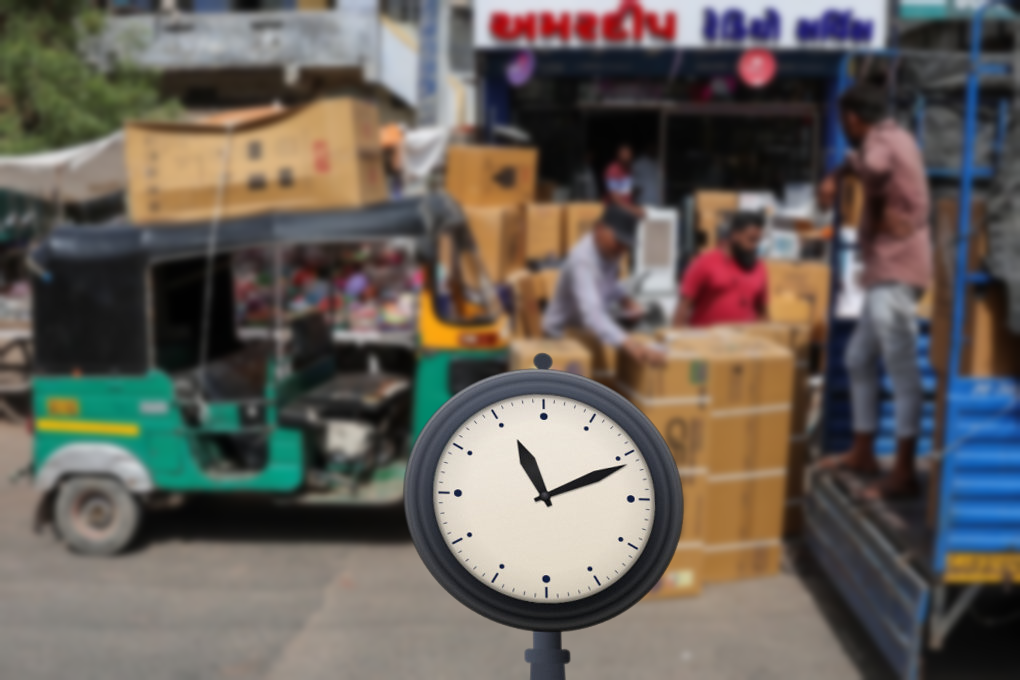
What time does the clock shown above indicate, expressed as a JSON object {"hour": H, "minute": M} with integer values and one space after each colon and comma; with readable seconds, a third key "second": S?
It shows {"hour": 11, "minute": 11}
